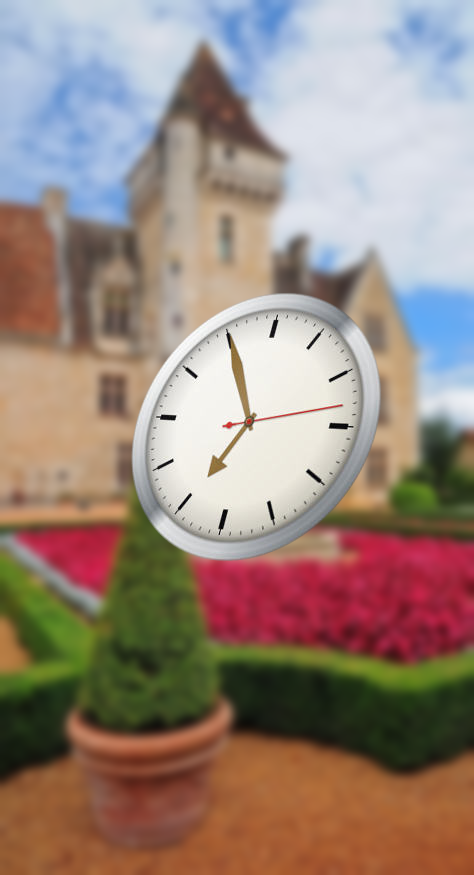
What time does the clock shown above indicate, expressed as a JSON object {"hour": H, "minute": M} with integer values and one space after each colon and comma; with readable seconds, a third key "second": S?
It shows {"hour": 6, "minute": 55, "second": 13}
